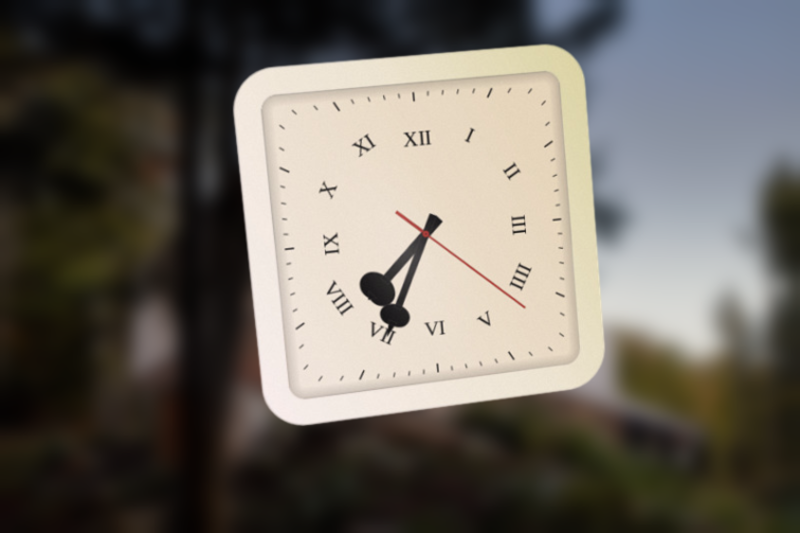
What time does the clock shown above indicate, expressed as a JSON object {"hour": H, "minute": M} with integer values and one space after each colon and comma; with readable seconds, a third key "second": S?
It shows {"hour": 7, "minute": 34, "second": 22}
